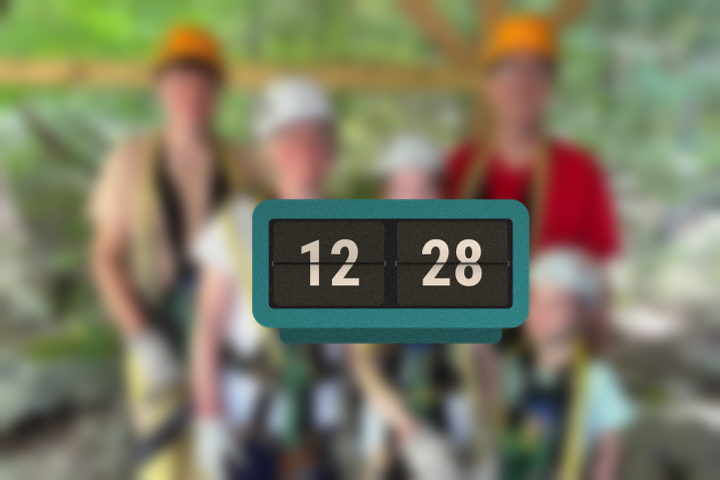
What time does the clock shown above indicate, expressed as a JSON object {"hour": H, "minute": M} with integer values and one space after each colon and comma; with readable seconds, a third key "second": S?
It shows {"hour": 12, "minute": 28}
